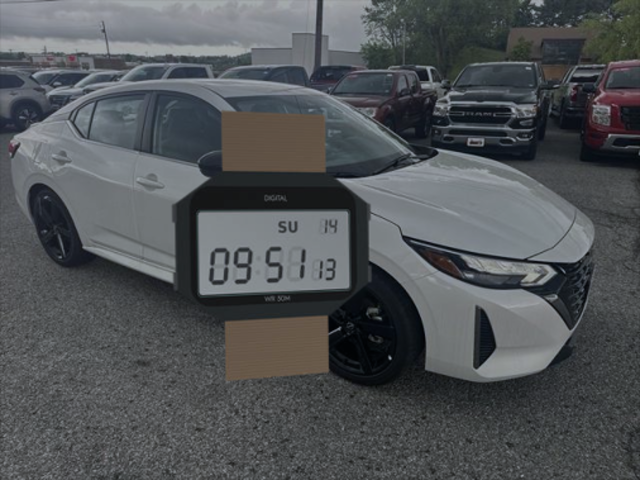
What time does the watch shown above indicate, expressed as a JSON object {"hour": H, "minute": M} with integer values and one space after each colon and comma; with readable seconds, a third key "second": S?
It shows {"hour": 9, "minute": 51, "second": 13}
